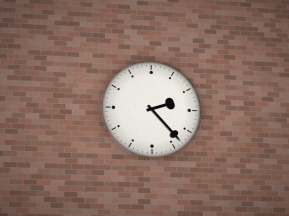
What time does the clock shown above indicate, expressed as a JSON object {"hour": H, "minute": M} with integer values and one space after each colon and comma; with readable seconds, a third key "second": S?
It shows {"hour": 2, "minute": 23}
